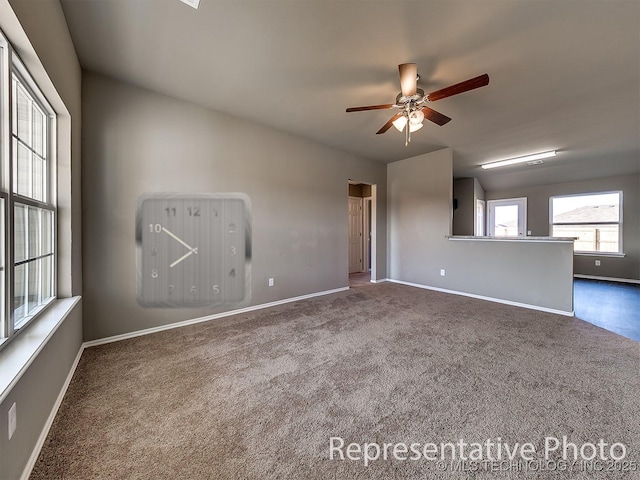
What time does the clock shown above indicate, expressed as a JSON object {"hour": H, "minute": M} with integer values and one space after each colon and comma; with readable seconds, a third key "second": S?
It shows {"hour": 7, "minute": 51}
